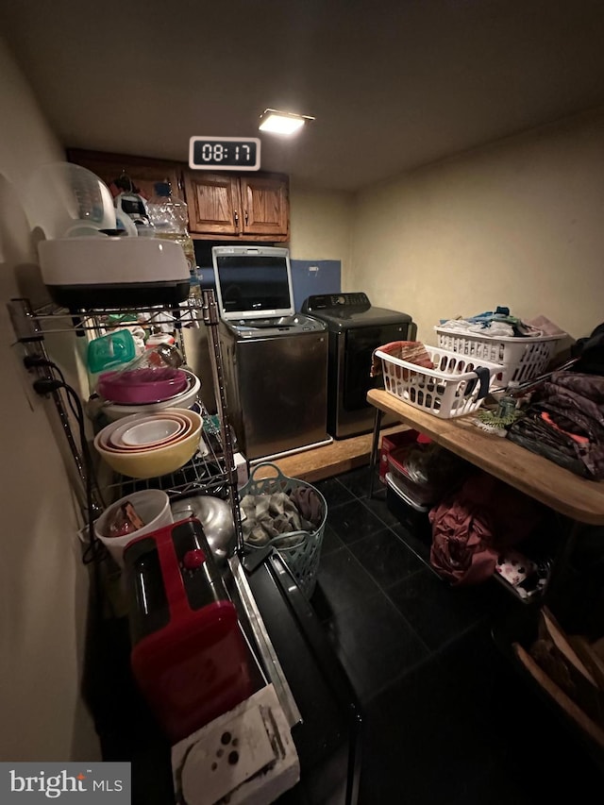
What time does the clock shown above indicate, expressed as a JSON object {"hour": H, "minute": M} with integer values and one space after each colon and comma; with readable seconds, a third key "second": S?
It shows {"hour": 8, "minute": 17}
